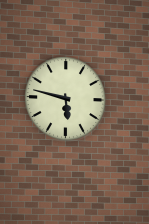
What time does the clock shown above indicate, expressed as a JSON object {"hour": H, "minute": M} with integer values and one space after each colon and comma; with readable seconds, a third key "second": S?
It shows {"hour": 5, "minute": 47}
